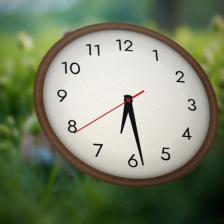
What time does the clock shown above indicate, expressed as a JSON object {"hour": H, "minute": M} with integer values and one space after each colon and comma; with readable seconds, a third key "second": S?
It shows {"hour": 6, "minute": 28, "second": 39}
